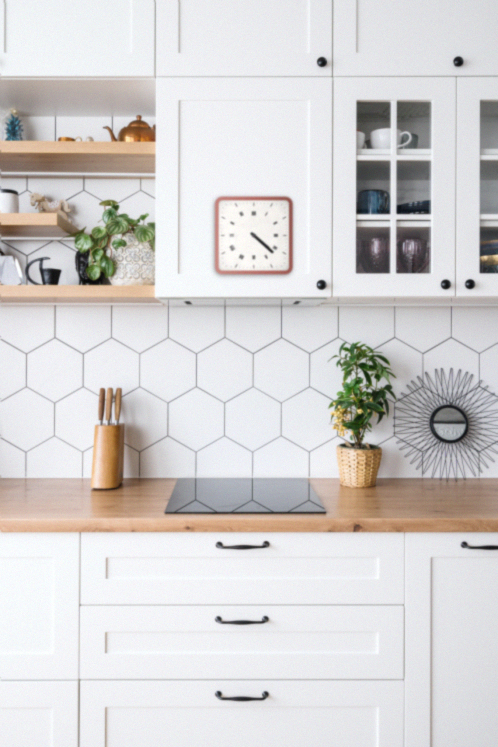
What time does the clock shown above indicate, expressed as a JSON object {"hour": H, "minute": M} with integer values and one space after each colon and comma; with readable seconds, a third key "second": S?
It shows {"hour": 4, "minute": 22}
